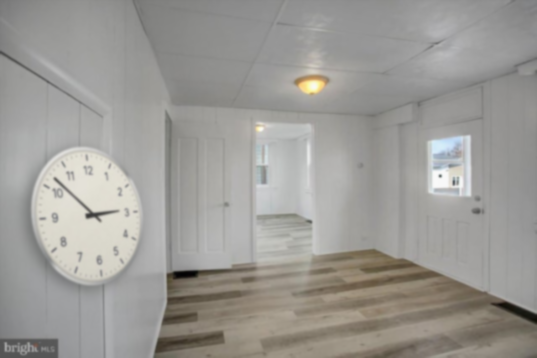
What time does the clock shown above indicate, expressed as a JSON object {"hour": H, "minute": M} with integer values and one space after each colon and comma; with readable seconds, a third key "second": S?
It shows {"hour": 2, "minute": 52}
